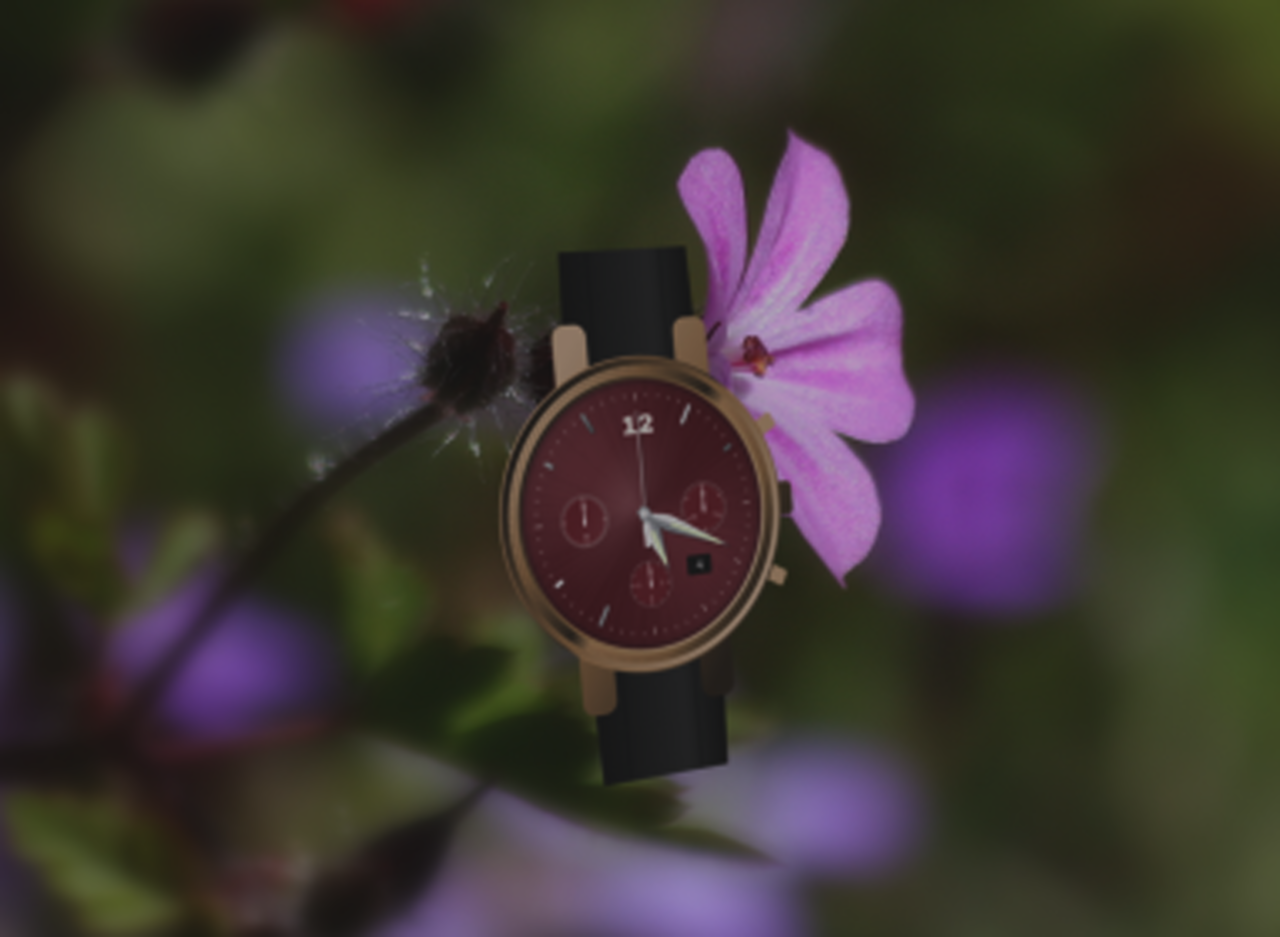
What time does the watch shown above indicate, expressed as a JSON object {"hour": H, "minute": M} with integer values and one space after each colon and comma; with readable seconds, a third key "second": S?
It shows {"hour": 5, "minute": 19}
